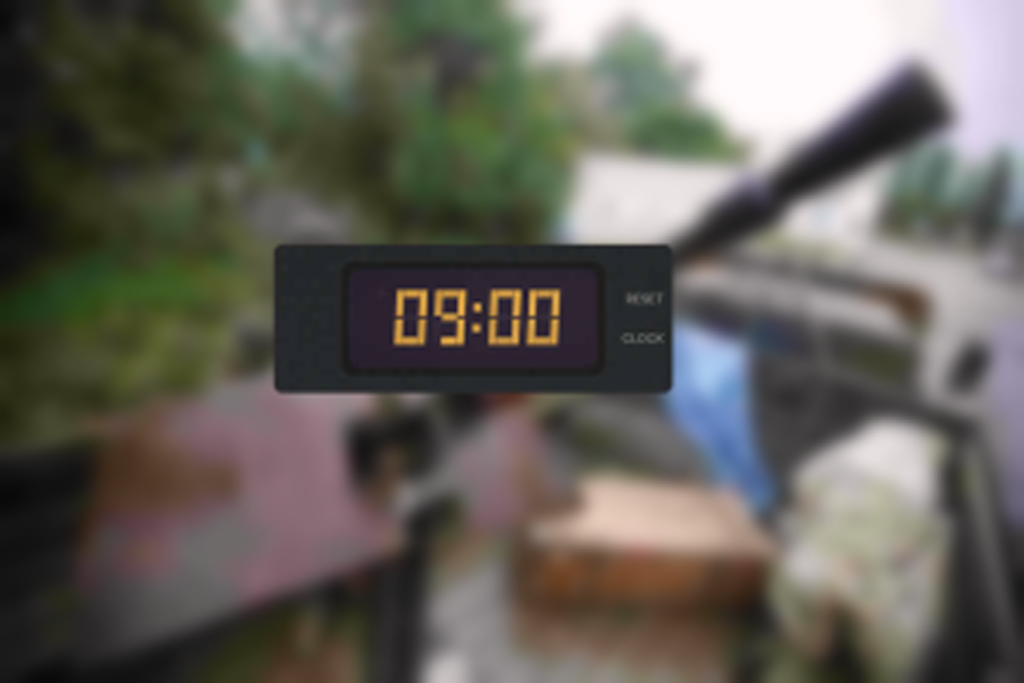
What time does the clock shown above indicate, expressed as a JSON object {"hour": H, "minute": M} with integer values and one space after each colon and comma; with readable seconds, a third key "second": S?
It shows {"hour": 9, "minute": 0}
